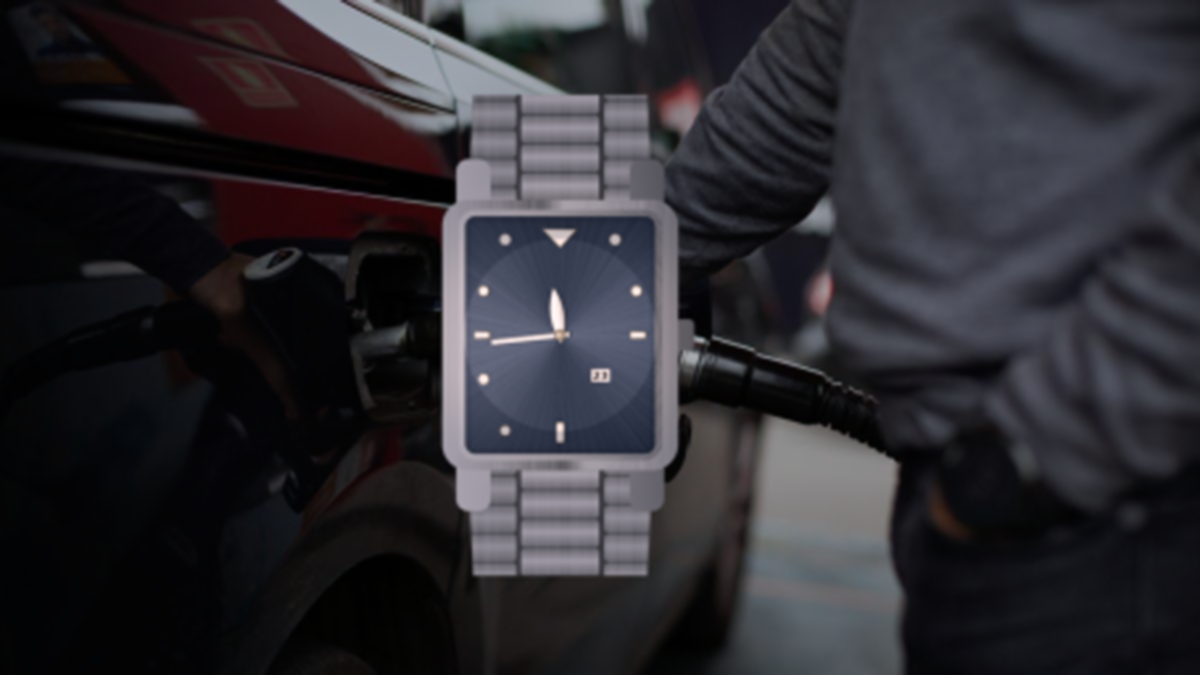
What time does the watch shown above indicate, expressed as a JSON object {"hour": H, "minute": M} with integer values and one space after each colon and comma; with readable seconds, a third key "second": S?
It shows {"hour": 11, "minute": 44}
